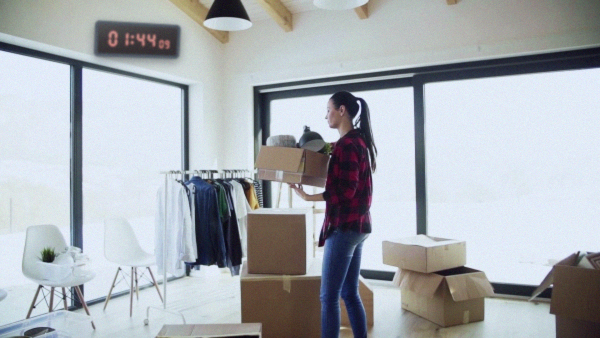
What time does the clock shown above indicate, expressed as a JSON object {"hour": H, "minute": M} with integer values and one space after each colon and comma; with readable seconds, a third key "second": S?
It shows {"hour": 1, "minute": 44}
